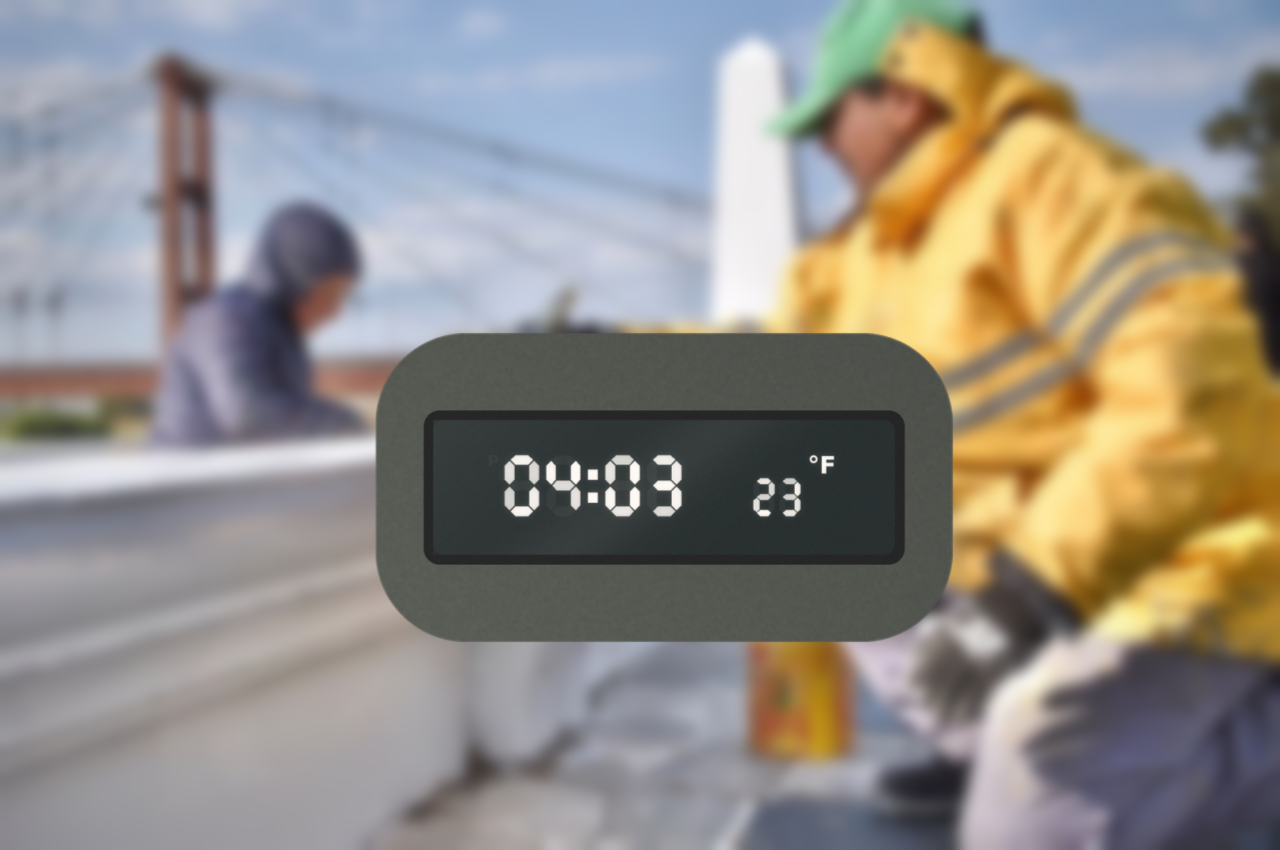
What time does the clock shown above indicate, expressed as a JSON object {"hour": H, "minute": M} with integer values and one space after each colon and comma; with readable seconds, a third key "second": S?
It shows {"hour": 4, "minute": 3}
